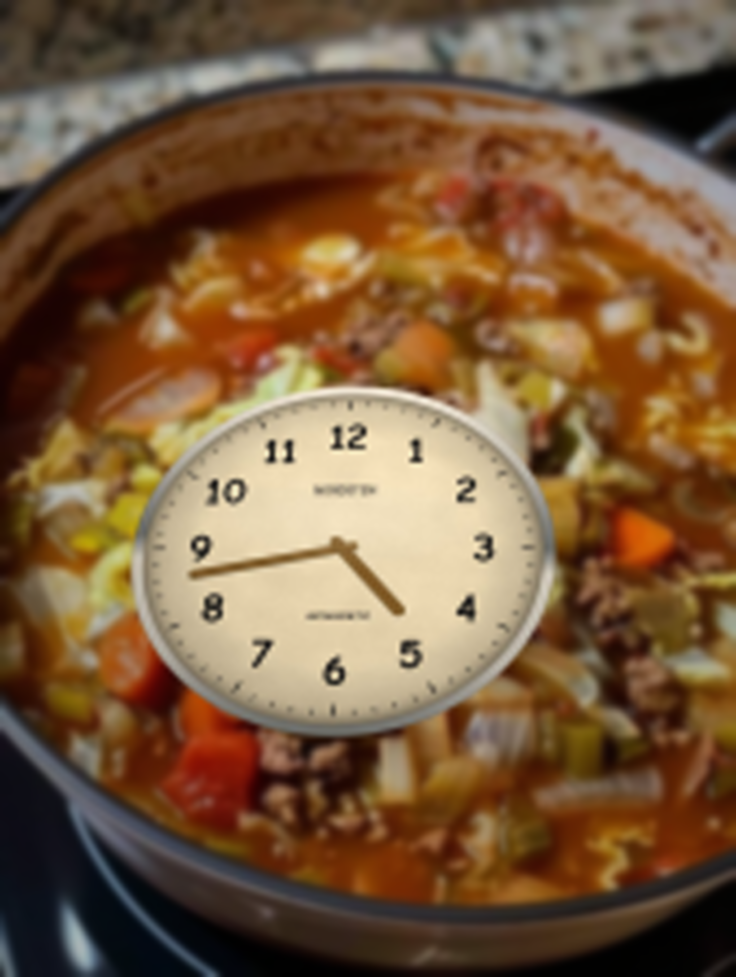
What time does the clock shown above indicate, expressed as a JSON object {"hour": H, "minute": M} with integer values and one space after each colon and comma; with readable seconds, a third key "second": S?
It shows {"hour": 4, "minute": 43}
